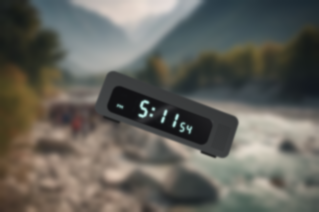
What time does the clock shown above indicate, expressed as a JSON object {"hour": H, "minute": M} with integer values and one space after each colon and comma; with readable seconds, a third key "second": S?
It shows {"hour": 5, "minute": 11}
